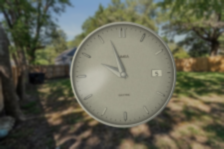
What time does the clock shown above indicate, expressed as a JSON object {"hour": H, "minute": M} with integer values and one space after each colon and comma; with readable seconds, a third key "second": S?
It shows {"hour": 9, "minute": 57}
